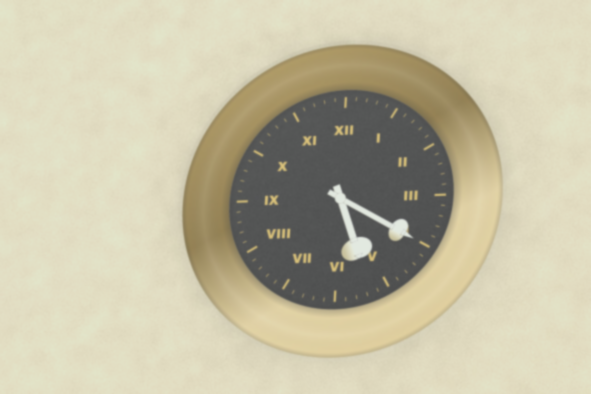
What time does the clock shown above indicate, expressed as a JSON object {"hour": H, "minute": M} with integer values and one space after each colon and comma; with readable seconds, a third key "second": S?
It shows {"hour": 5, "minute": 20}
